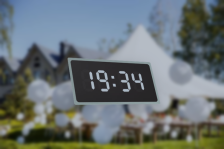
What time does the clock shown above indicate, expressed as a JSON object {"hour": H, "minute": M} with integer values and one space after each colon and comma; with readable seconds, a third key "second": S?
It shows {"hour": 19, "minute": 34}
